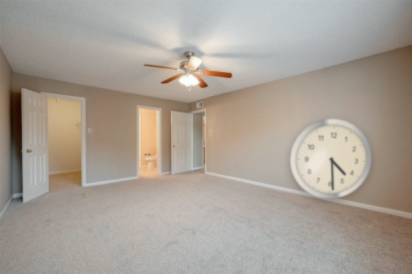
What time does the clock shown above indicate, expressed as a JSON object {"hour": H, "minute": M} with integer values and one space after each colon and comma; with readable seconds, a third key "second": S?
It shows {"hour": 4, "minute": 29}
